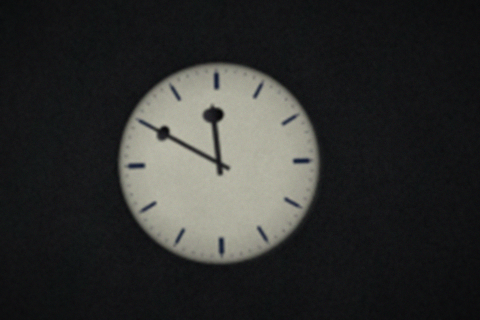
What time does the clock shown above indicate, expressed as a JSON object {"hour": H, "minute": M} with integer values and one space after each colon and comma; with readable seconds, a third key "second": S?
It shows {"hour": 11, "minute": 50}
